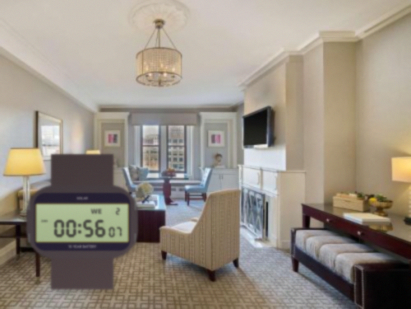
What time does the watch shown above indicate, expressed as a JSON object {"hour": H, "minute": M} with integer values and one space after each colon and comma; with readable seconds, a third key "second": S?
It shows {"hour": 0, "minute": 56, "second": 7}
